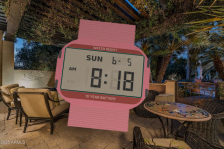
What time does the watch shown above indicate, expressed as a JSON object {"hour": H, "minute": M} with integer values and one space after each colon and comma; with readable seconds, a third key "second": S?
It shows {"hour": 8, "minute": 18}
